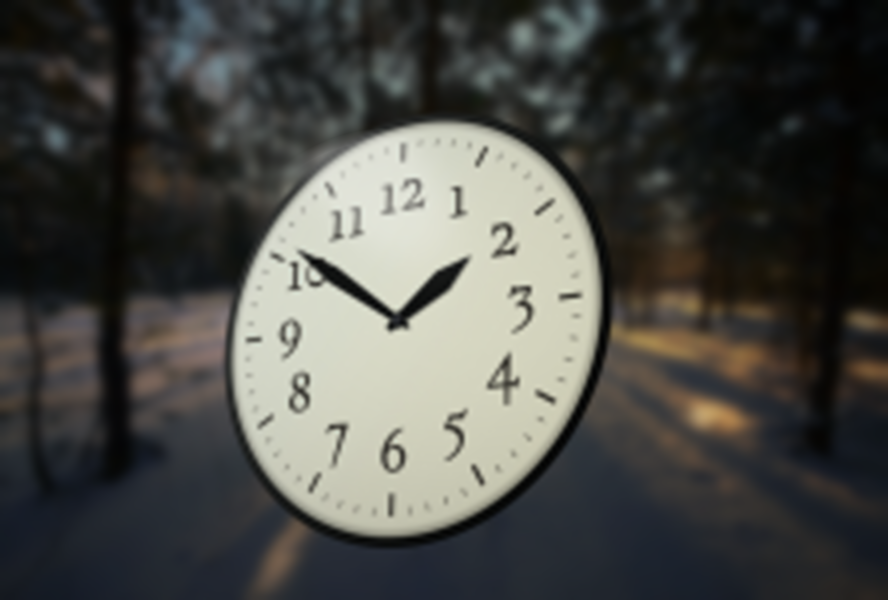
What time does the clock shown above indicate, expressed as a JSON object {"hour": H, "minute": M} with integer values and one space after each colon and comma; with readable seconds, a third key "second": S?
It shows {"hour": 1, "minute": 51}
